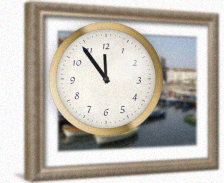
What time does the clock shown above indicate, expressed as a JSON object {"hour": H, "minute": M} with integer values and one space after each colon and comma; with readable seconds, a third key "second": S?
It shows {"hour": 11, "minute": 54}
